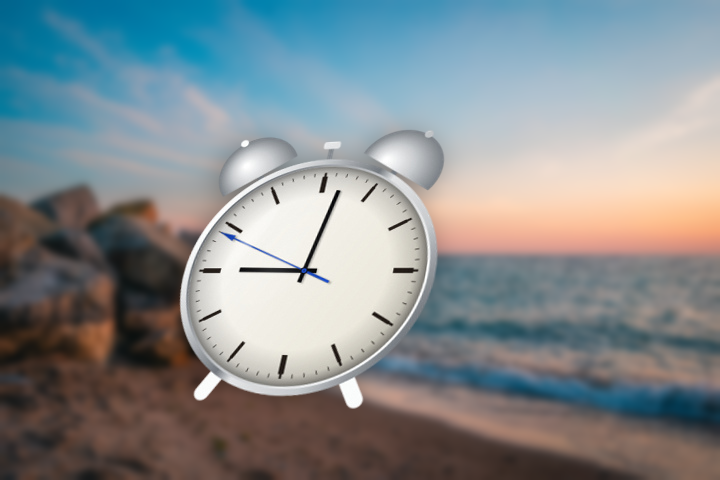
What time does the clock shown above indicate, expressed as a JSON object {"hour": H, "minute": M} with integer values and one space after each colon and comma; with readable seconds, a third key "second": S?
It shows {"hour": 9, "minute": 1, "second": 49}
